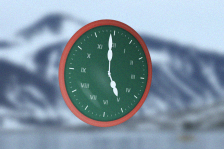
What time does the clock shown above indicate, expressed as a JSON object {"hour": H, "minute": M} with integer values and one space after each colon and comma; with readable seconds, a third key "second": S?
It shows {"hour": 4, "minute": 59}
